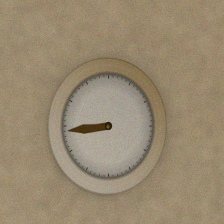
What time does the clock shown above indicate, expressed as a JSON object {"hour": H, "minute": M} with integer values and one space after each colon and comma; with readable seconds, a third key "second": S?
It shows {"hour": 8, "minute": 44}
